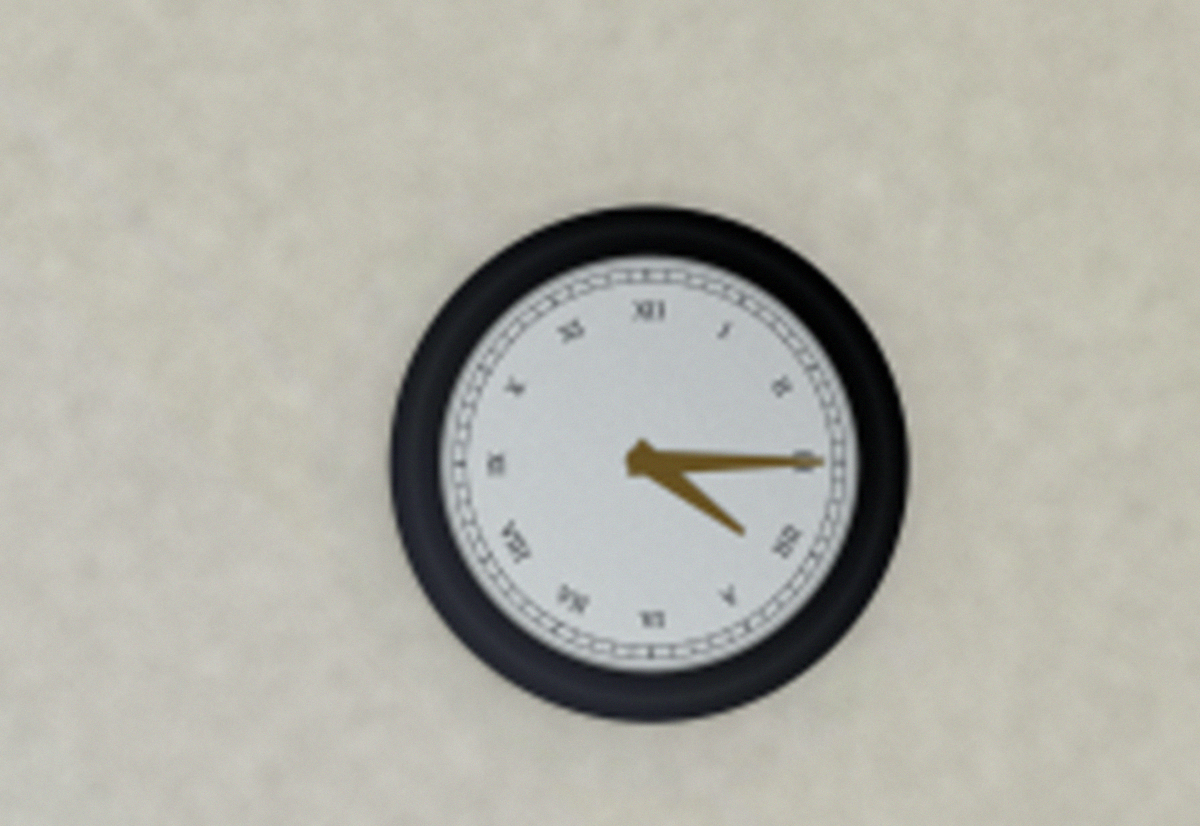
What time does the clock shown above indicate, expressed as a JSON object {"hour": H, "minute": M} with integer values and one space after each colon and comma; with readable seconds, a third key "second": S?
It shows {"hour": 4, "minute": 15}
